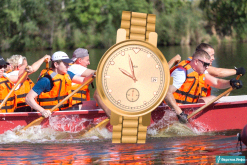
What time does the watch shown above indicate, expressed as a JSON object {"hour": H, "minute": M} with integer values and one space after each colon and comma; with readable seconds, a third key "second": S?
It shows {"hour": 9, "minute": 57}
